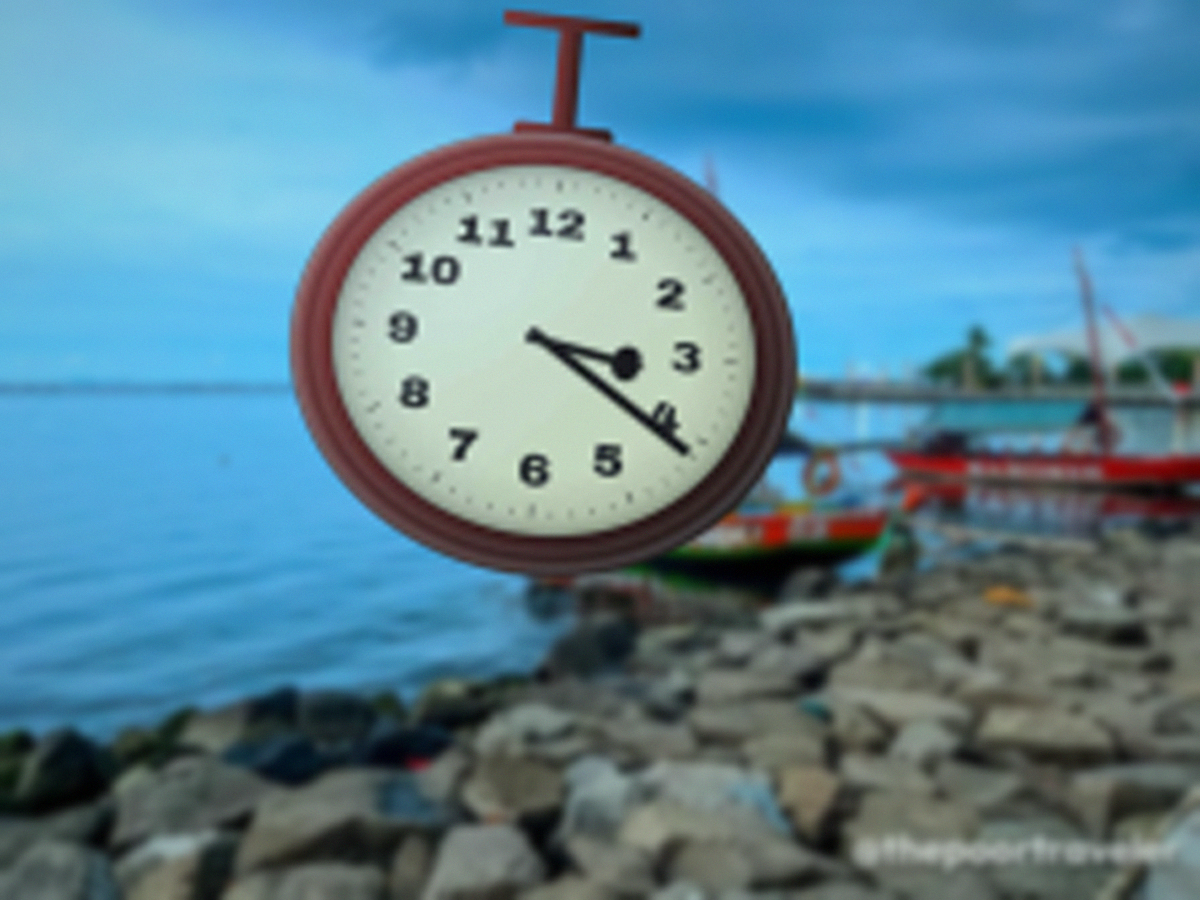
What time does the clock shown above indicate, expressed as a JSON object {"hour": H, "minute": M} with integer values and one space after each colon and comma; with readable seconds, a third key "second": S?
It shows {"hour": 3, "minute": 21}
